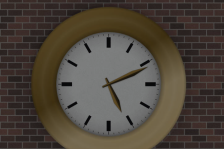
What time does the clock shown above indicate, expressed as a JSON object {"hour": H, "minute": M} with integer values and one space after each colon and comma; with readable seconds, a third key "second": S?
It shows {"hour": 5, "minute": 11}
